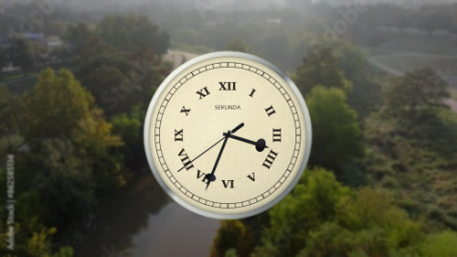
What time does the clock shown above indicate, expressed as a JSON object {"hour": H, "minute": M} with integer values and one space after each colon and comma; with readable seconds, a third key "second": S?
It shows {"hour": 3, "minute": 33, "second": 39}
